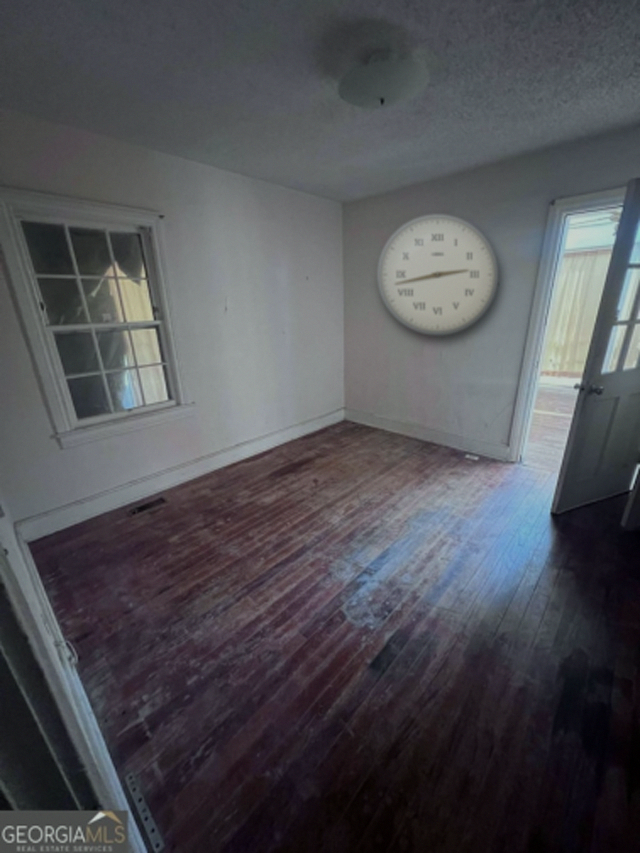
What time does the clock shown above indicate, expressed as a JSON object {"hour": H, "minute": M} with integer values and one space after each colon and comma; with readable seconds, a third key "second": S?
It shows {"hour": 2, "minute": 43}
